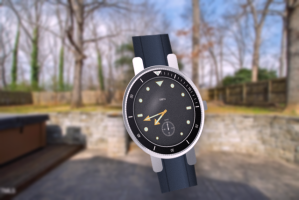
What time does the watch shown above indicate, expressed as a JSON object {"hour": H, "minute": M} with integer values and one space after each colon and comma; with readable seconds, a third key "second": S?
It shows {"hour": 7, "minute": 43}
